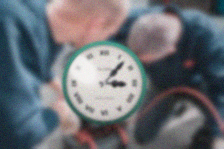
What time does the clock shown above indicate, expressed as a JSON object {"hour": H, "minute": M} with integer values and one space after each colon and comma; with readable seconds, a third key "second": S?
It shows {"hour": 3, "minute": 7}
